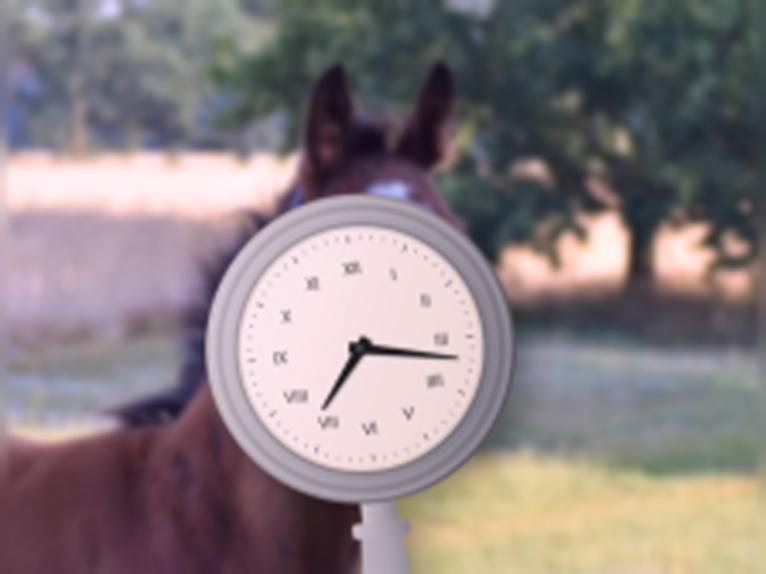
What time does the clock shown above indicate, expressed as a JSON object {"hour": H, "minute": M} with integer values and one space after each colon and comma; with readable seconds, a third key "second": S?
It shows {"hour": 7, "minute": 17}
